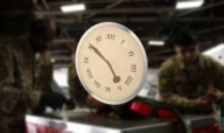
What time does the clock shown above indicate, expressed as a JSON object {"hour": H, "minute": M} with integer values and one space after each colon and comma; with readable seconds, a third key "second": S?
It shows {"hour": 4, "minute": 51}
